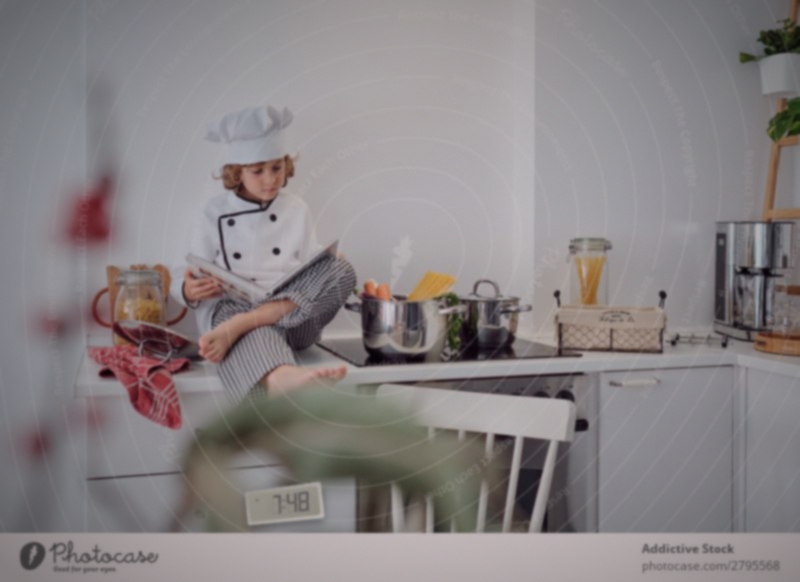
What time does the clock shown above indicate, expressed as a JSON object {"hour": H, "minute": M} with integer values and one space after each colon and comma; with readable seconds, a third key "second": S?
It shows {"hour": 7, "minute": 48}
